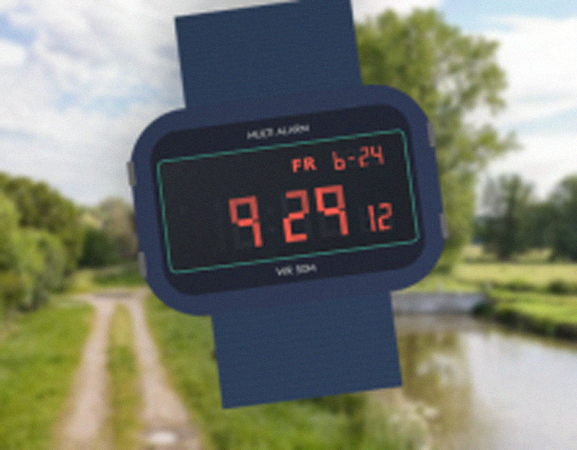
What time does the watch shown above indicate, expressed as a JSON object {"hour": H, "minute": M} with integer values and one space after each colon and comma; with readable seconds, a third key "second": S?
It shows {"hour": 9, "minute": 29, "second": 12}
